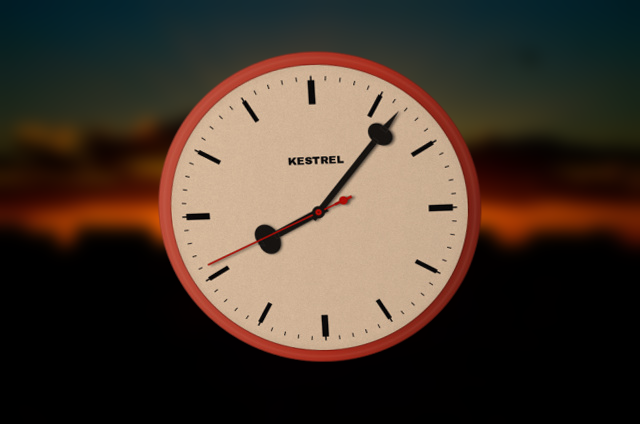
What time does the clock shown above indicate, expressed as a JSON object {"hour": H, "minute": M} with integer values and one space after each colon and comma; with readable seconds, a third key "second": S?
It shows {"hour": 8, "minute": 6, "second": 41}
